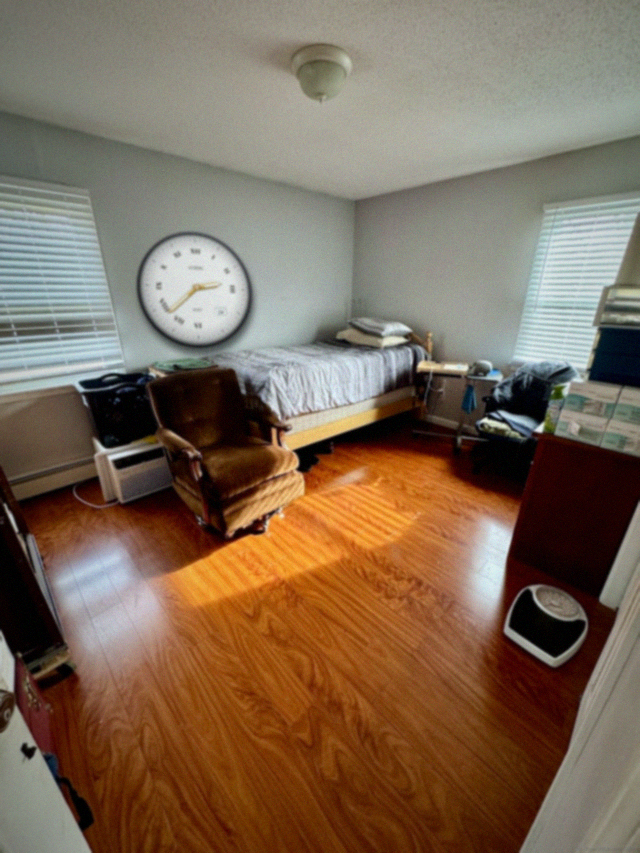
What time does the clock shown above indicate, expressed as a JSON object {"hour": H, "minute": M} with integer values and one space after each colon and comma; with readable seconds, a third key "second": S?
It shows {"hour": 2, "minute": 38}
